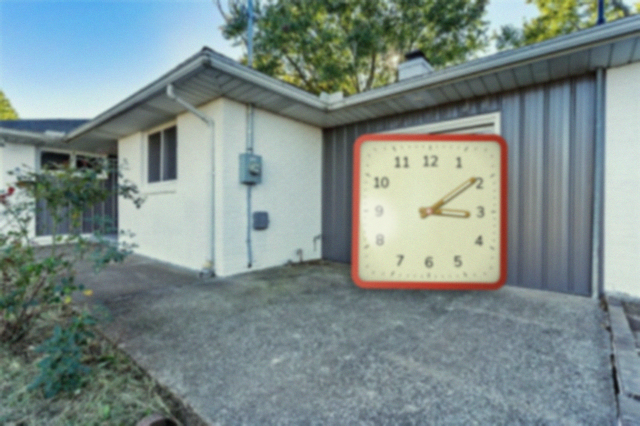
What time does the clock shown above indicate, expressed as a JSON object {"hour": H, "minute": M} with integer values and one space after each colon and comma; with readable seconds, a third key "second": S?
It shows {"hour": 3, "minute": 9}
